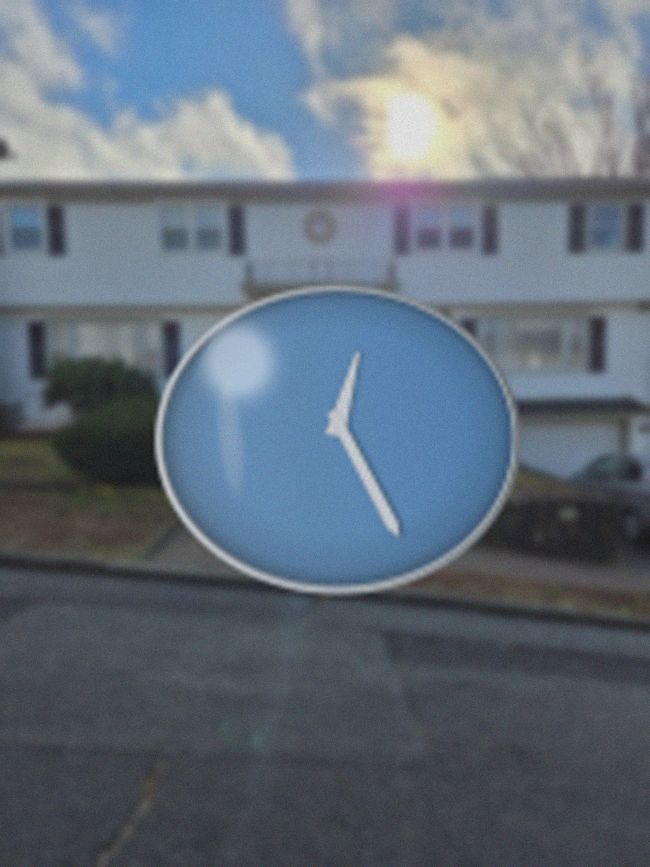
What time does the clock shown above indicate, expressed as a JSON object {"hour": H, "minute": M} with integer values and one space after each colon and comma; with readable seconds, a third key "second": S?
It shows {"hour": 12, "minute": 26}
